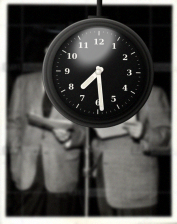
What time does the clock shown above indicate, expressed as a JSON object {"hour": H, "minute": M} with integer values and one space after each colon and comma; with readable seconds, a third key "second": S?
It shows {"hour": 7, "minute": 29}
